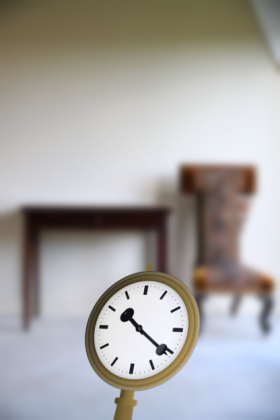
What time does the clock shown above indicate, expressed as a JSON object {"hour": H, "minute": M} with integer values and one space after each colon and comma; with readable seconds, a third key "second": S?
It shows {"hour": 10, "minute": 21}
